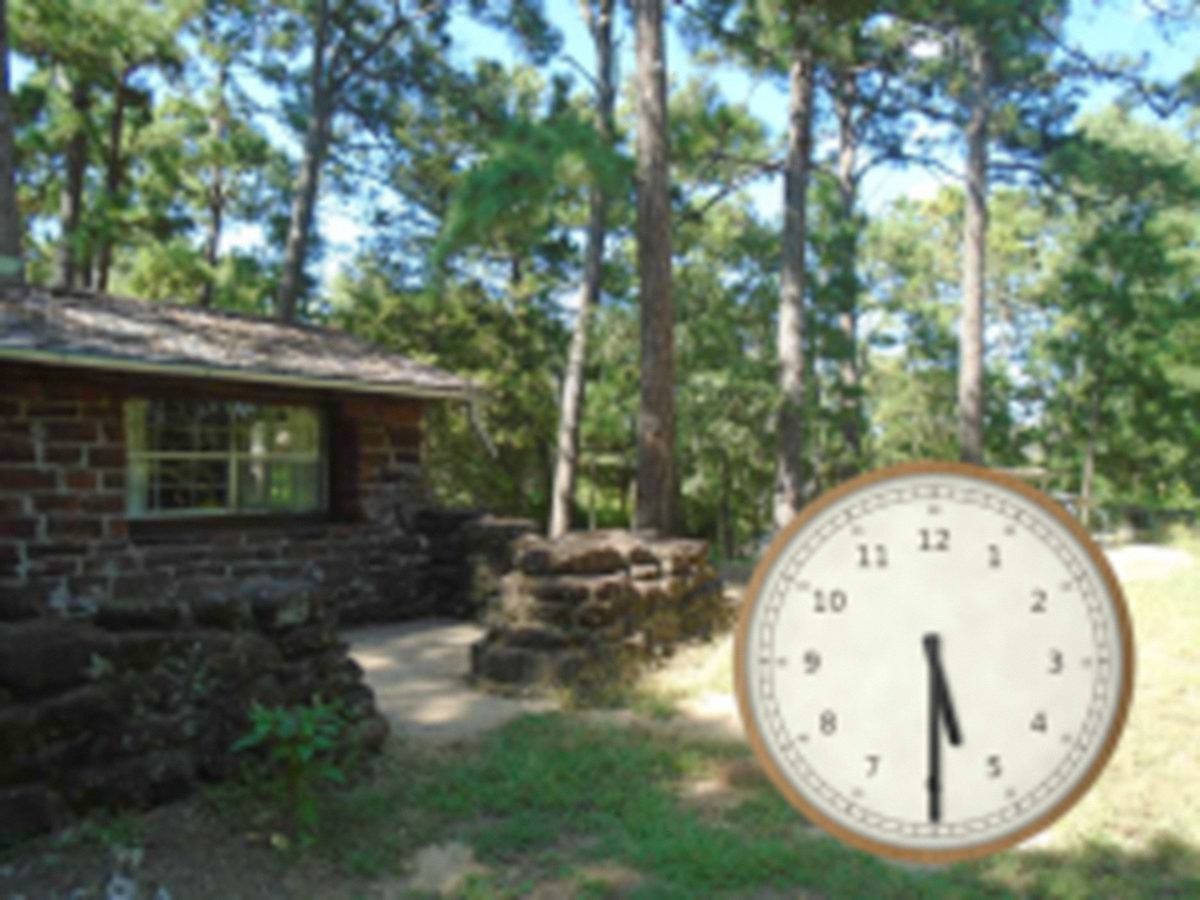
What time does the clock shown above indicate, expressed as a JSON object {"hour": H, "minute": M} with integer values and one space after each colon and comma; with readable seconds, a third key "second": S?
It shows {"hour": 5, "minute": 30}
